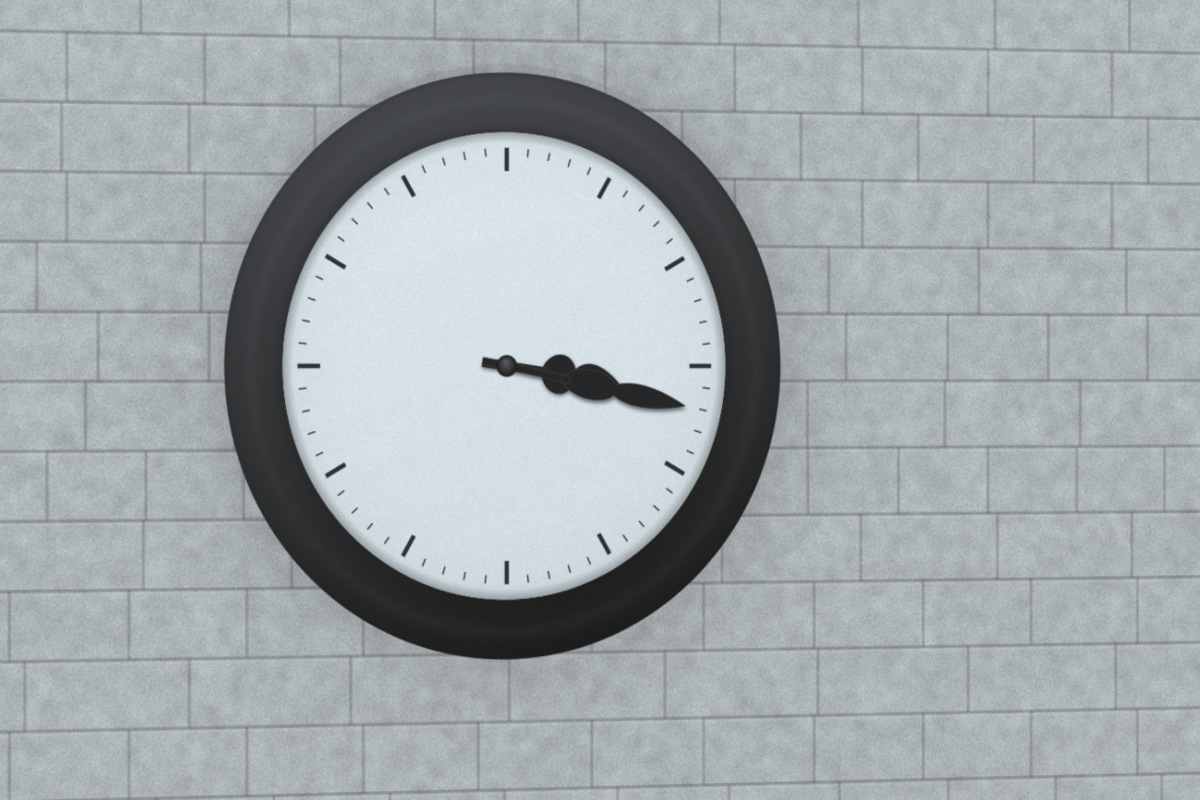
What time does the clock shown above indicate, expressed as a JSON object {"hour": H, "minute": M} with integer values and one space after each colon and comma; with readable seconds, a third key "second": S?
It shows {"hour": 3, "minute": 17}
